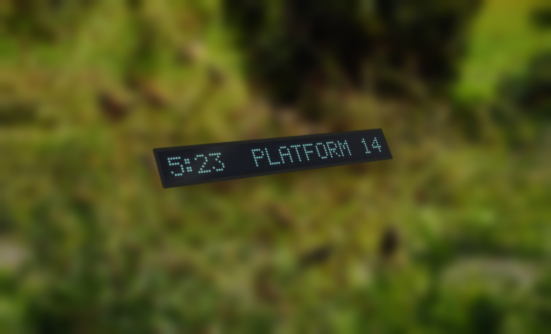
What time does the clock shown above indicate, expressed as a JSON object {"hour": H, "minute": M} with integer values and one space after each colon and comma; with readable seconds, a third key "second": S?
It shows {"hour": 5, "minute": 23}
